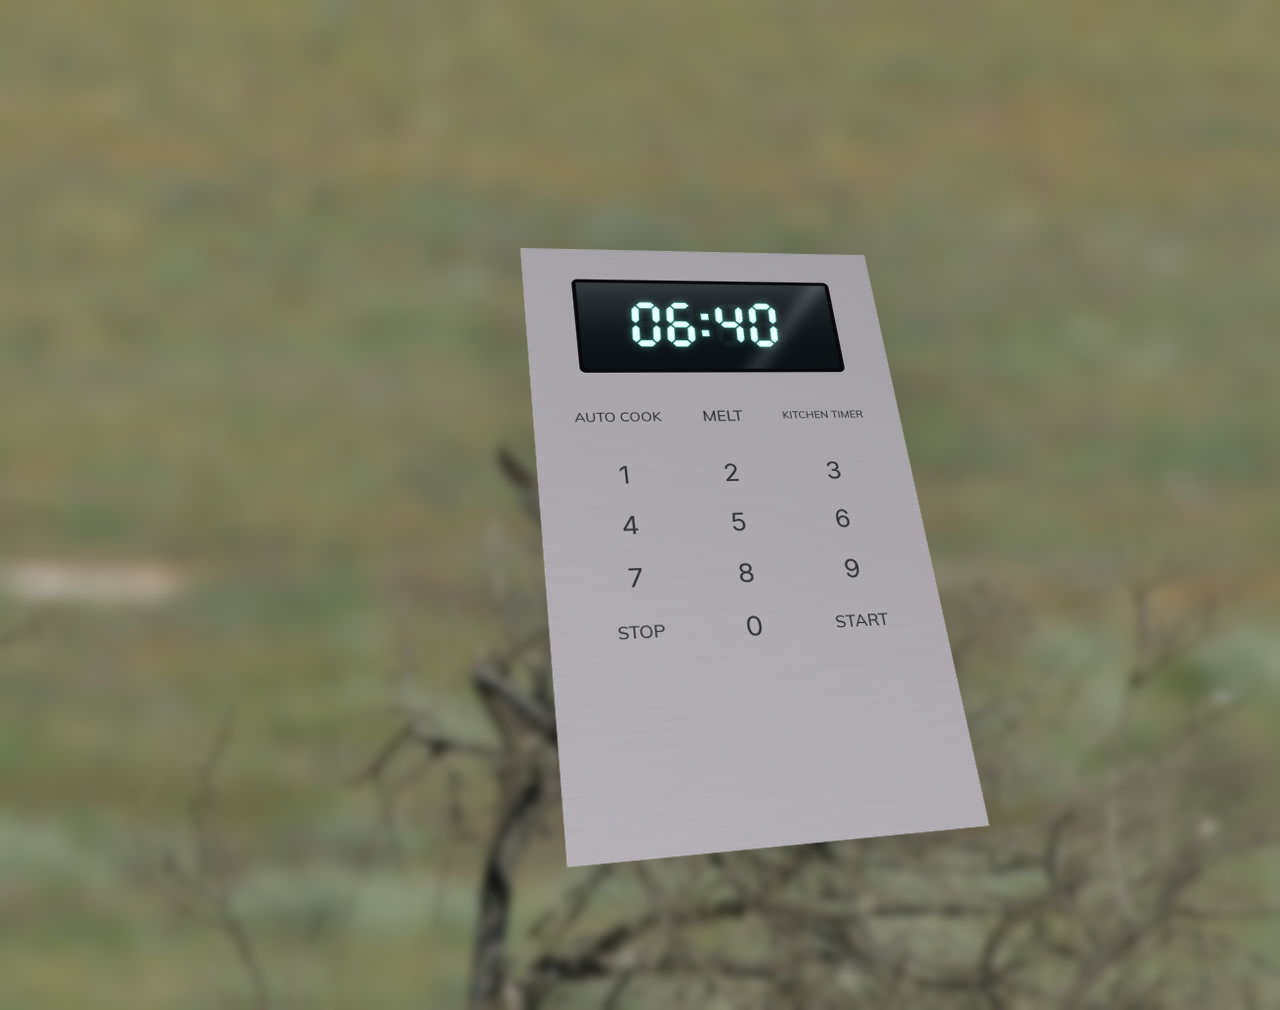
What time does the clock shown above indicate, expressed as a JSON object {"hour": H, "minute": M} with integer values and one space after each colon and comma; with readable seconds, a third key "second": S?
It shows {"hour": 6, "minute": 40}
